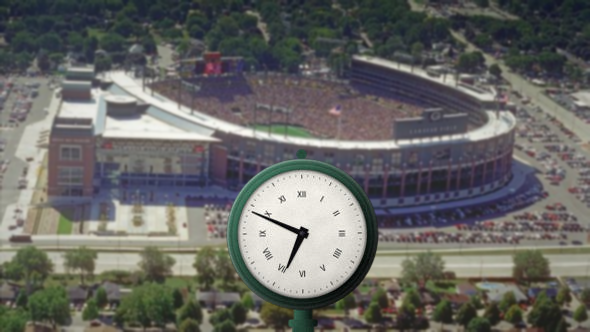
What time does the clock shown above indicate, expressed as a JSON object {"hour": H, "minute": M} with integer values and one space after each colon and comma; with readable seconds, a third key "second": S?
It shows {"hour": 6, "minute": 49}
